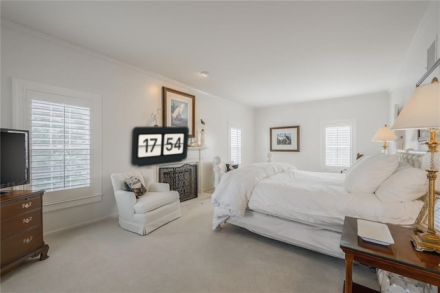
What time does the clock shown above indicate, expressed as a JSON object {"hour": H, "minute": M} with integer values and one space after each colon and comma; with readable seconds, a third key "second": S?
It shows {"hour": 17, "minute": 54}
